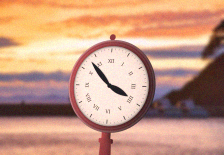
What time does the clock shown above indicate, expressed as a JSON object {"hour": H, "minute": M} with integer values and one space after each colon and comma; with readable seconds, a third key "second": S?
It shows {"hour": 3, "minute": 53}
